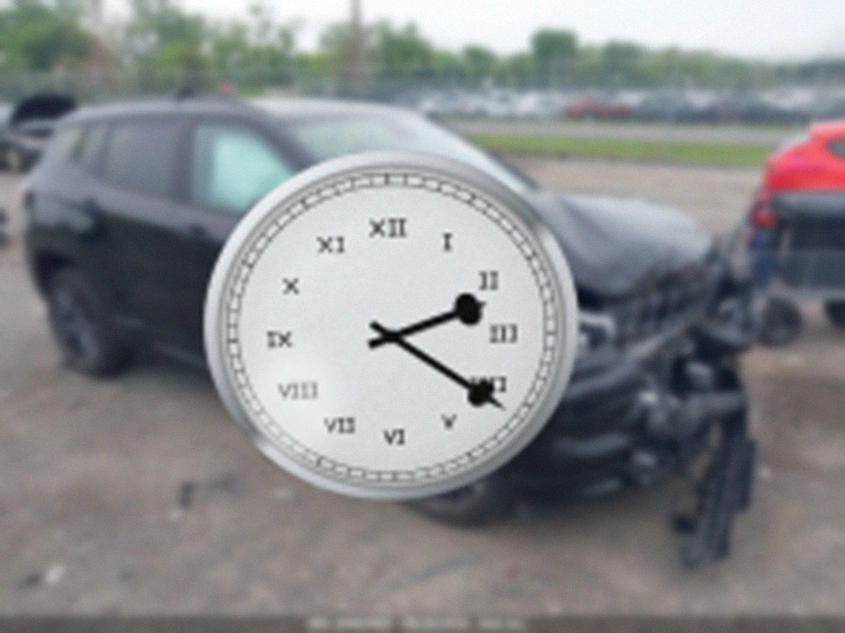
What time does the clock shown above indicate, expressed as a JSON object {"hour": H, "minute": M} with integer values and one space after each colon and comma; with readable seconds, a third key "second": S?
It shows {"hour": 2, "minute": 21}
